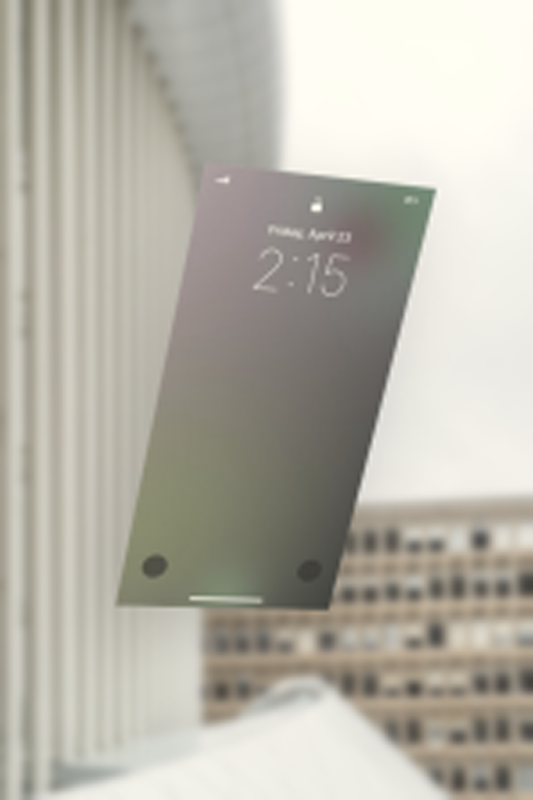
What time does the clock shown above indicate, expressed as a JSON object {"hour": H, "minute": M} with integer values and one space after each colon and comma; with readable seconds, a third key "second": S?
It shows {"hour": 2, "minute": 15}
